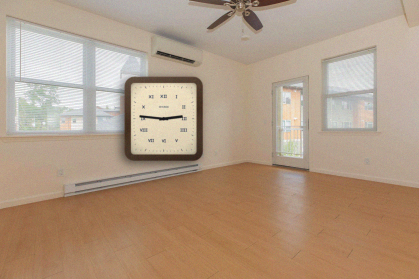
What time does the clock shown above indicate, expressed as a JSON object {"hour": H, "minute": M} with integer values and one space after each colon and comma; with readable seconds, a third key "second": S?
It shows {"hour": 2, "minute": 46}
